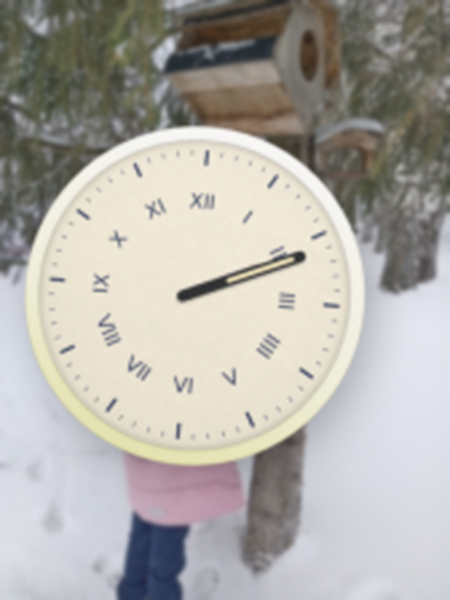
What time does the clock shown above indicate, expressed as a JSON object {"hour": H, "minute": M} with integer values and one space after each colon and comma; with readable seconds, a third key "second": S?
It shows {"hour": 2, "minute": 11}
